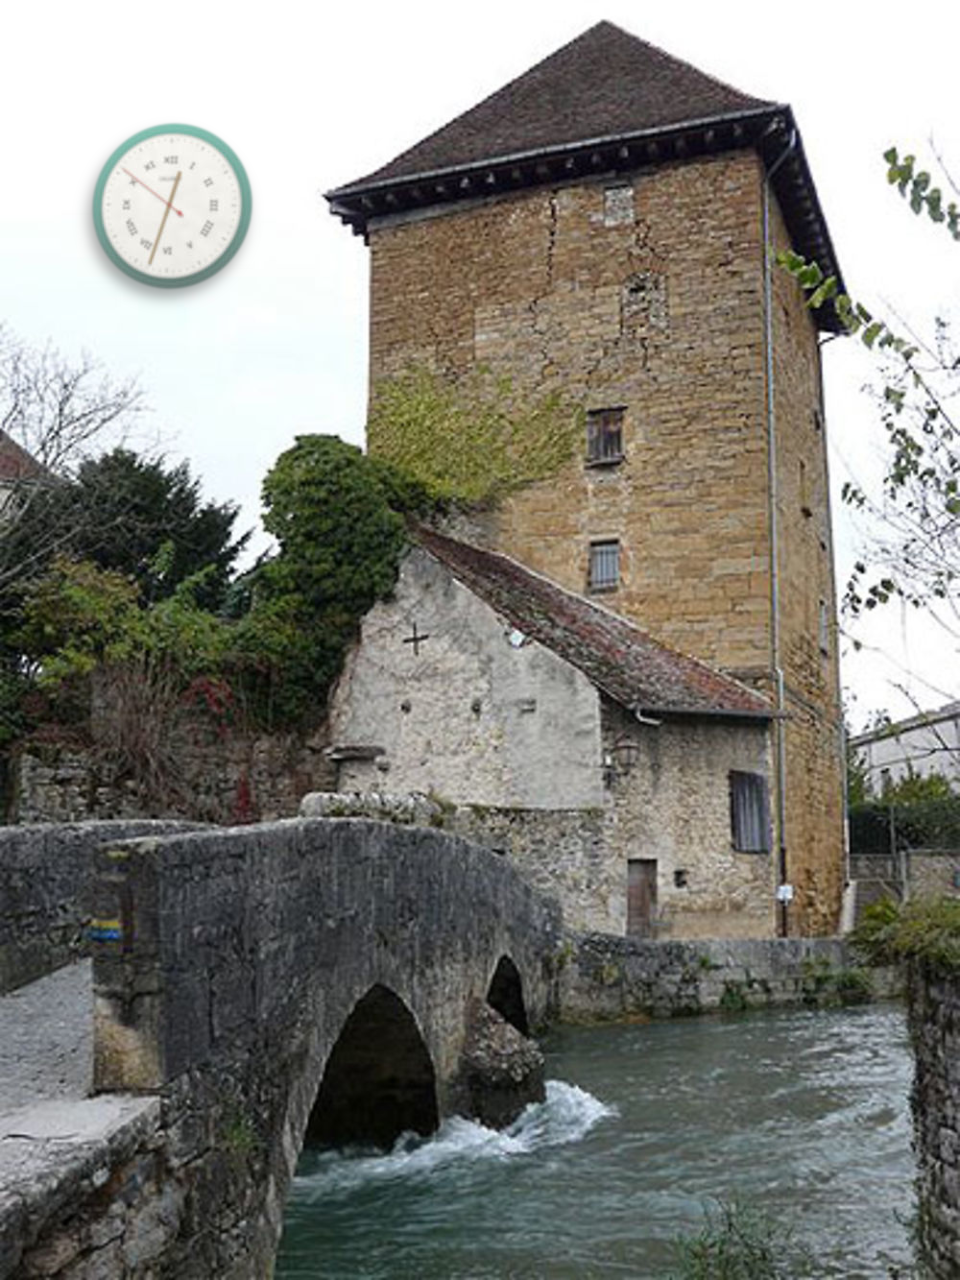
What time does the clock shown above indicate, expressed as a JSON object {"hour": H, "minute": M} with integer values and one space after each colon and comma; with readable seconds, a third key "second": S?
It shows {"hour": 12, "minute": 32, "second": 51}
